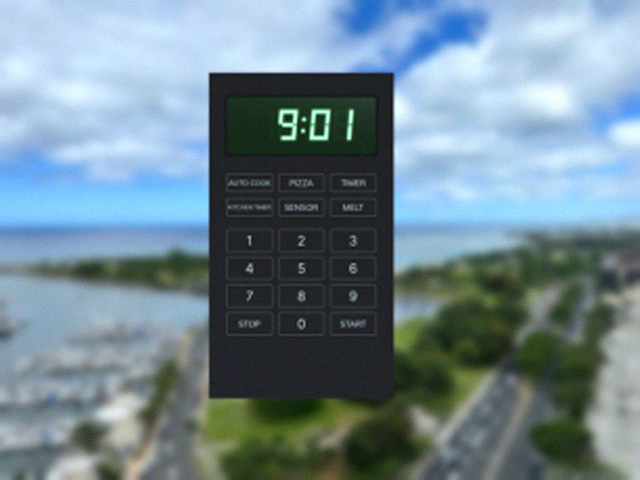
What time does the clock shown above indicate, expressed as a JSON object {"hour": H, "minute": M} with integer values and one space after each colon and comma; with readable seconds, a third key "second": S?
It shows {"hour": 9, "minute": 1}
